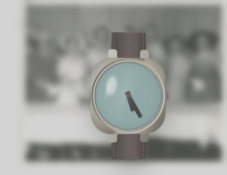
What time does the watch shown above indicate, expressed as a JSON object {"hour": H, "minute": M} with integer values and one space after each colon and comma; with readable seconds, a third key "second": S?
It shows {"hour": 5, "minute": 25}
